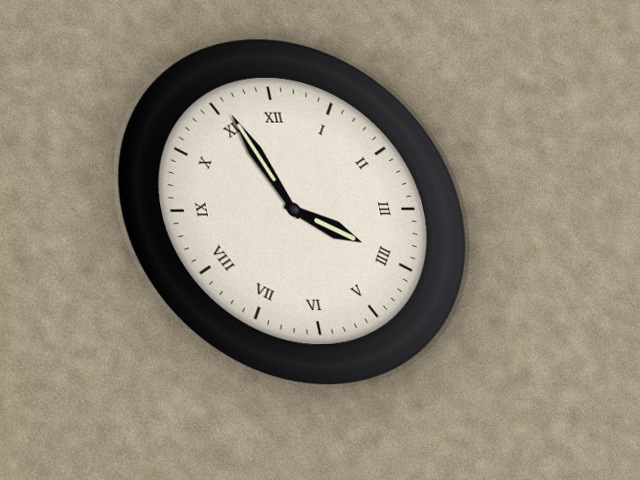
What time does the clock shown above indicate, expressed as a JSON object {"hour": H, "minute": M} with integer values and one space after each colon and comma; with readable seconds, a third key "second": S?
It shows {"hour": 3, "minute": 56}
